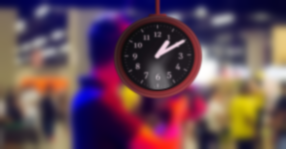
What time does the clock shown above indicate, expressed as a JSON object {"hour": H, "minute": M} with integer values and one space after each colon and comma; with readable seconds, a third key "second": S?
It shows {"hour": 1, "minute": 10}
